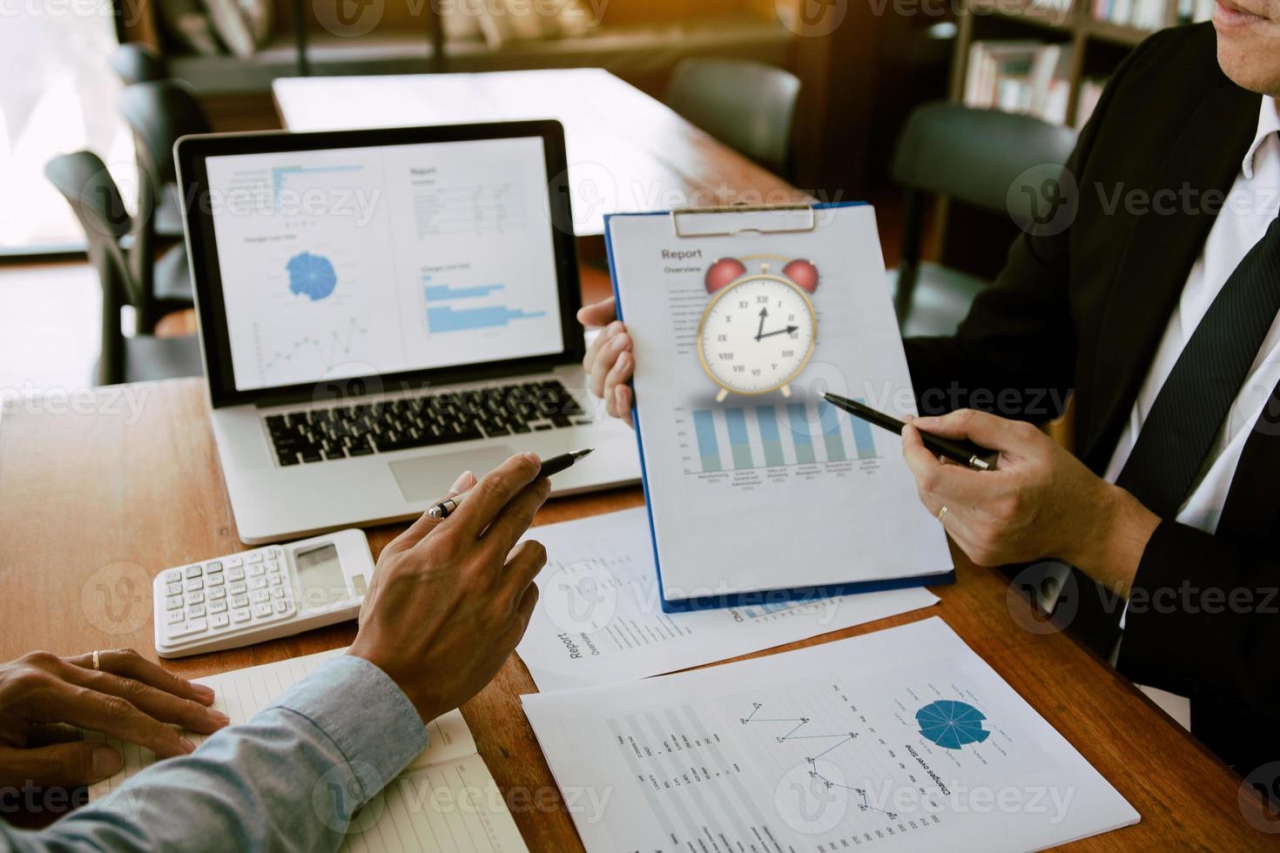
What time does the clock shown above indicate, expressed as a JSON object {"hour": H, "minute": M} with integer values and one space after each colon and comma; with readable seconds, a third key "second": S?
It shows {"hour": 12, "minute": 13}
